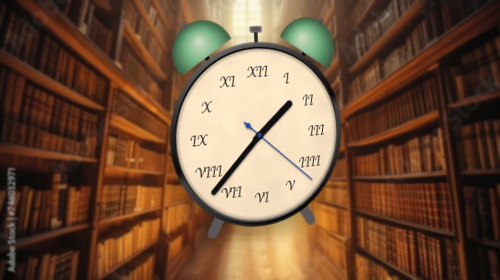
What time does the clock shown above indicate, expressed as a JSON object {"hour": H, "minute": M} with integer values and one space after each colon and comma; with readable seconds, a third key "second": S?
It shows {"hour": 1, "minute": 37, "second": 22}
